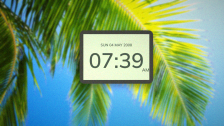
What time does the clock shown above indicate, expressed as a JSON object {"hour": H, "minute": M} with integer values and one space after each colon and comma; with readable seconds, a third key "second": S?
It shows {"hour": 7, "minute": 39}
